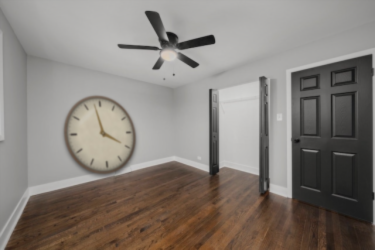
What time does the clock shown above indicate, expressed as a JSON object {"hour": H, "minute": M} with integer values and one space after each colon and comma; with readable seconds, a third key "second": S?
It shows {"hour": 3, "minute": 58}
